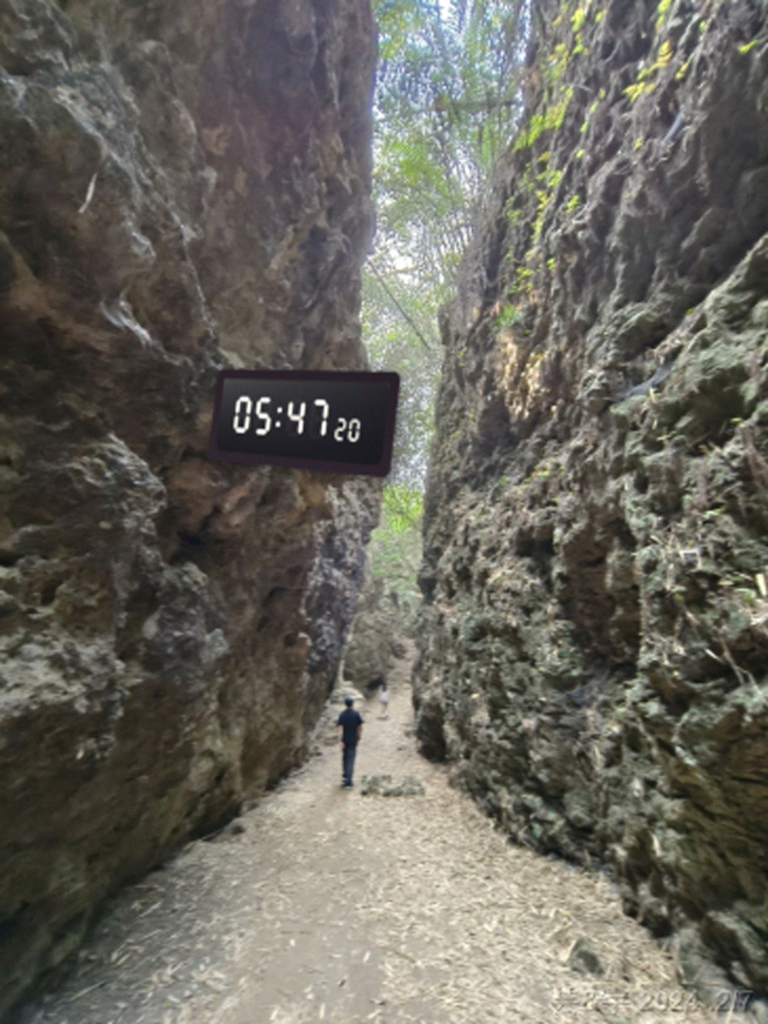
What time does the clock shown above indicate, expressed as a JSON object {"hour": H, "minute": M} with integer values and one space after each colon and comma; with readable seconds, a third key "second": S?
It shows {"hour": 5, "minute": 47, "second": 20}
